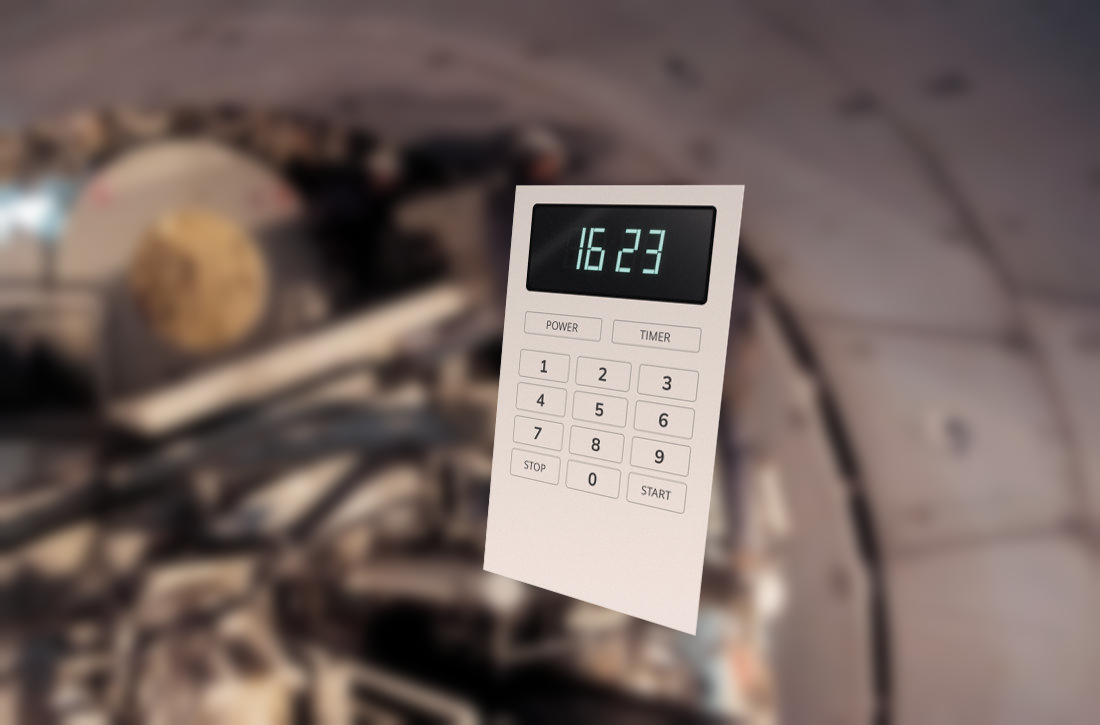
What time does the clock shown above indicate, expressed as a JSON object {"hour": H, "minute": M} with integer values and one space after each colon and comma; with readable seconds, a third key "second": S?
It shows {"hour": 16, "minute": 23}
